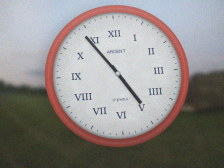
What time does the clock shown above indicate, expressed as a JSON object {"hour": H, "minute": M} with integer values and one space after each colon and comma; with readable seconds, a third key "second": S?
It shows {"hour": 4, "minute": 54}
